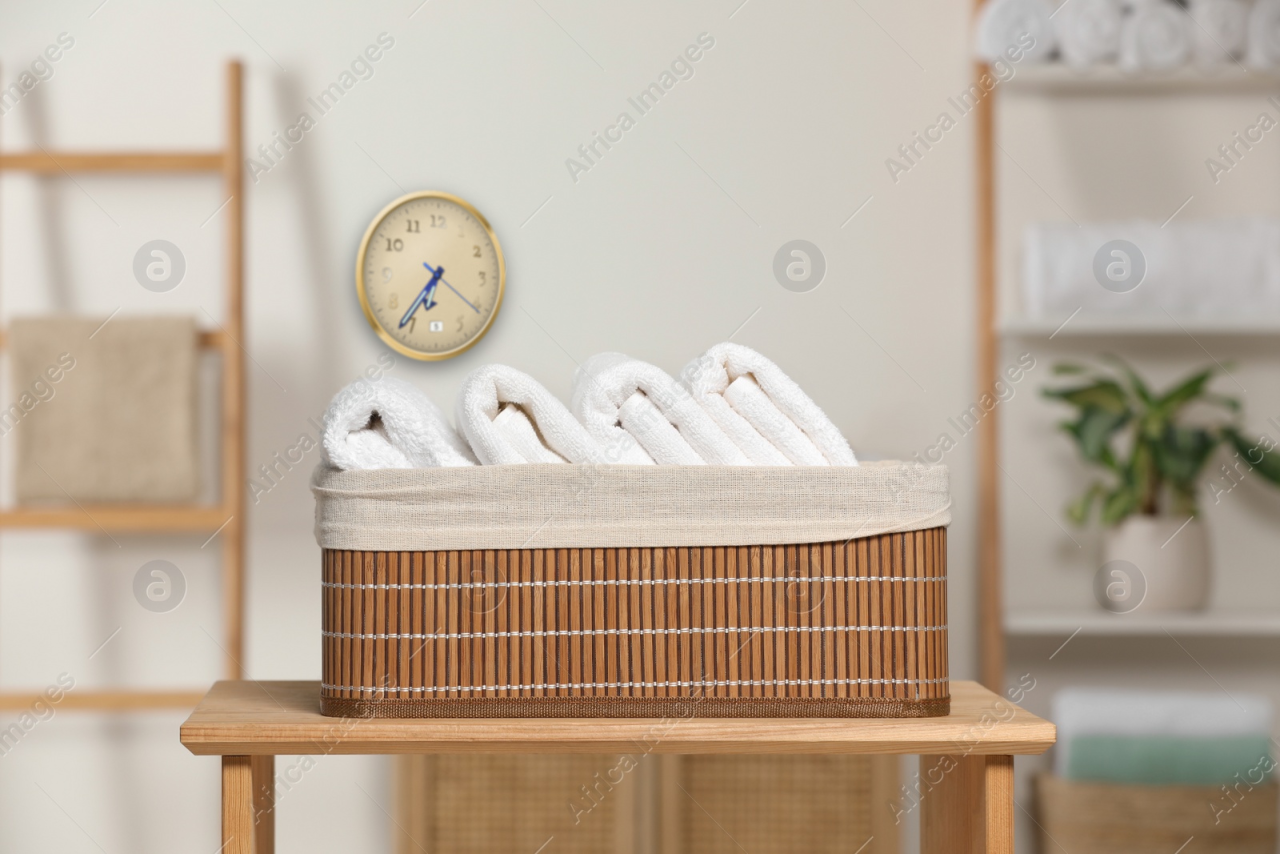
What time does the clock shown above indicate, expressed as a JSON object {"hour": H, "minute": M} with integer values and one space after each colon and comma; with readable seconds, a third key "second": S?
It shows {"hour": 6, "minute": 36, "second": 21}
